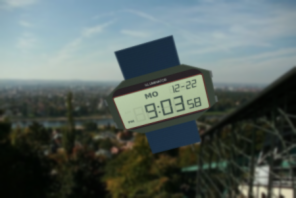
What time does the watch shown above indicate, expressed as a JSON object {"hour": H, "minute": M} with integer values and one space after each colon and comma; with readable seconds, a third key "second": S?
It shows {"hour": 9, "minute": 3, "second": 58}
